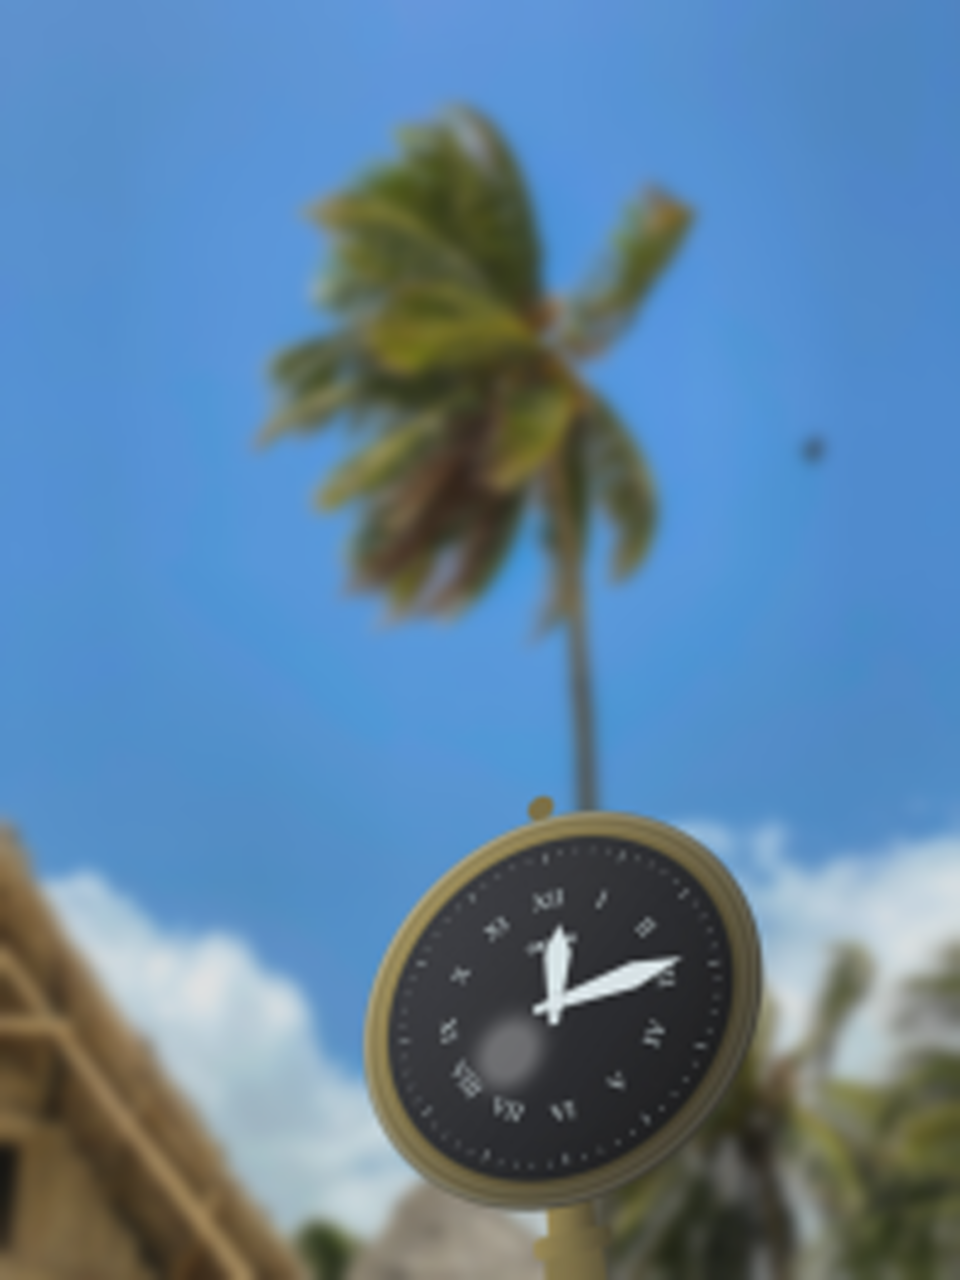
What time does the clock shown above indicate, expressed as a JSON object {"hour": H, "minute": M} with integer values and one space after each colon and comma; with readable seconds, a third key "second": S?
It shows {"hour": 12, "minute": 14}
